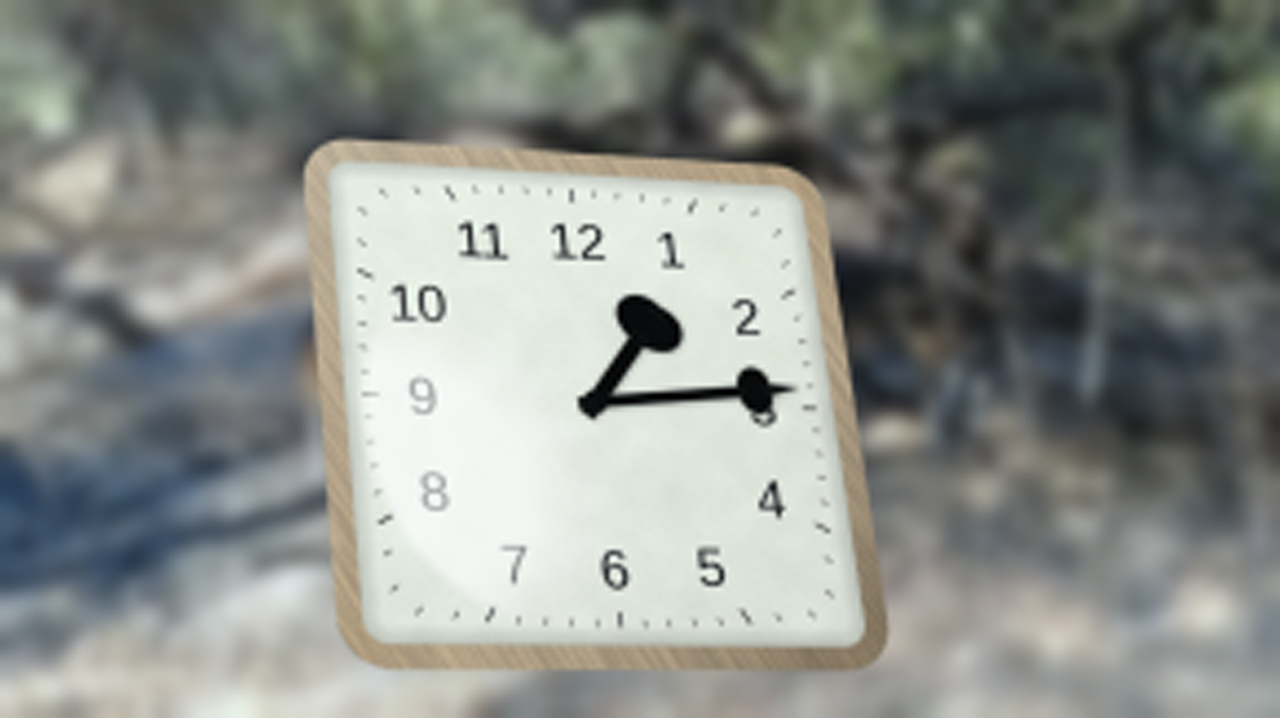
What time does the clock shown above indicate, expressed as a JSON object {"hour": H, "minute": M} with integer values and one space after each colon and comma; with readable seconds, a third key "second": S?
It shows {"hour": 1, "minute": 14}
